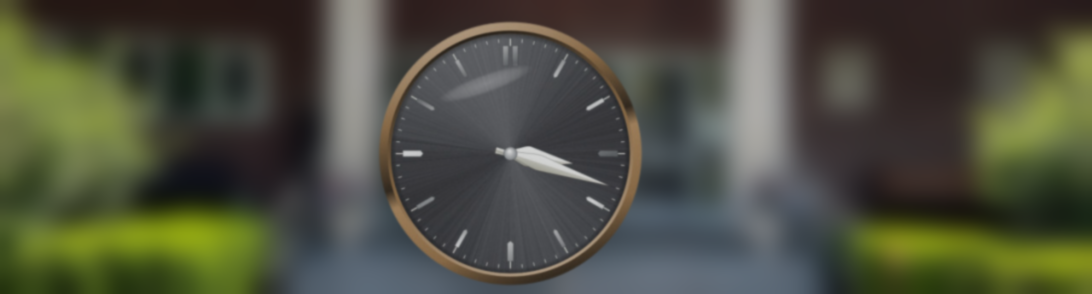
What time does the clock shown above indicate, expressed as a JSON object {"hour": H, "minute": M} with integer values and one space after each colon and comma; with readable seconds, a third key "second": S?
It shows {"hour": 3, "minute": 18}
